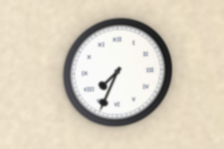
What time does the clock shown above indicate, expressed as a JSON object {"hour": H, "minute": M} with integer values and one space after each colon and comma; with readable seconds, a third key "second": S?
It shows {"hour": 7, "minute": 34}
